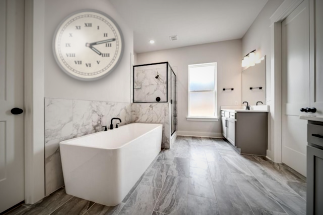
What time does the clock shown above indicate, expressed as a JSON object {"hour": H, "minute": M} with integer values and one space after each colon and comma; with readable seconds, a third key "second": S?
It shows {"hour": 4, "minute": 13}
